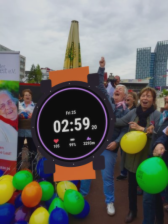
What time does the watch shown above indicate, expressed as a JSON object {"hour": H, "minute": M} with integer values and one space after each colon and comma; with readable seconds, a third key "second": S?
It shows {"hour": 2, "minute": 59}
